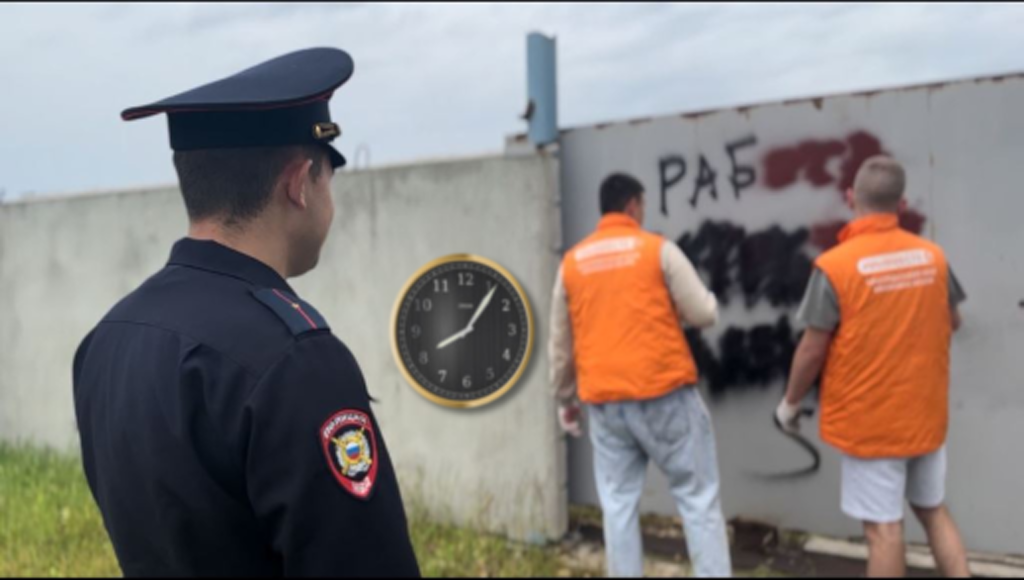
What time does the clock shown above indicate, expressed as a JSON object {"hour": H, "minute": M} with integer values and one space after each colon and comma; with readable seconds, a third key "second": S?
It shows {"hour": 8, "minute": 6}
